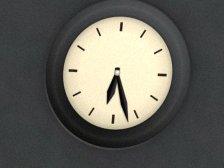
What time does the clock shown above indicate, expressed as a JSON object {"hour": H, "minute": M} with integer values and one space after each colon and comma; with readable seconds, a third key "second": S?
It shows {"hour": 6, "minute": 27}
